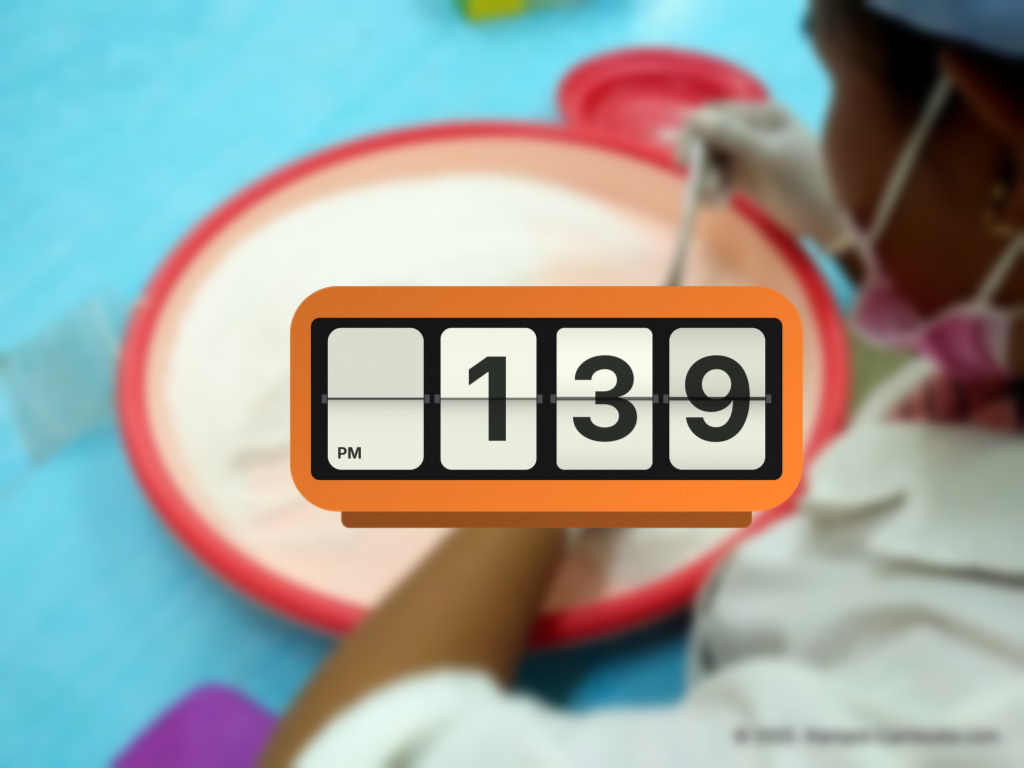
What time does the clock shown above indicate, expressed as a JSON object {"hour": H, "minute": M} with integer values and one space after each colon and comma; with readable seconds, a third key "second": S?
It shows {"hour": 1, "minute": 39}
